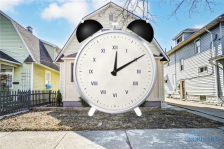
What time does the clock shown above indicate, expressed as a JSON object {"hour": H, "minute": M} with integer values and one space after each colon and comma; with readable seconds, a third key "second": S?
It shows {"hour": 12, "minute": 10}
